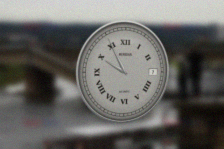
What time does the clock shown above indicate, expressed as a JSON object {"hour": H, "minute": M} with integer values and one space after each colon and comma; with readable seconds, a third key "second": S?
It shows {"hour": 9, "minute": 55}
